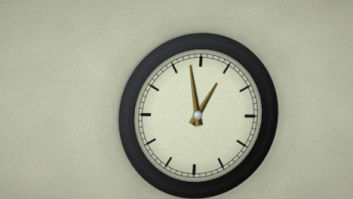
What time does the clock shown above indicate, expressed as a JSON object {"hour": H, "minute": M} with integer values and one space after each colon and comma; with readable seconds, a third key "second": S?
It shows {"hour": 12, "minute": 58}
